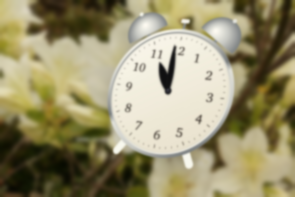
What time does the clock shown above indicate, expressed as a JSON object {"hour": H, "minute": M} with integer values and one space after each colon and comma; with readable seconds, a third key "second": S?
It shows {"hour": 10, "minute": 59}
